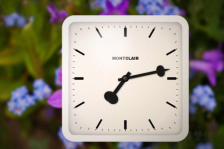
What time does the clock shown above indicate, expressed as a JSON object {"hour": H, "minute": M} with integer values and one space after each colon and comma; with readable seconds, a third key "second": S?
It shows {"hour": 7, "minute": 13}
